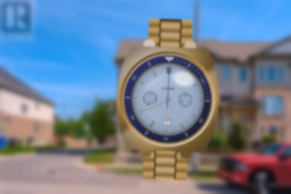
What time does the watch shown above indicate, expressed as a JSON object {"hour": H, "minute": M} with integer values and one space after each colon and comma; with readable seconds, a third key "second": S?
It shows {"hour": 5, "minute": 41}
